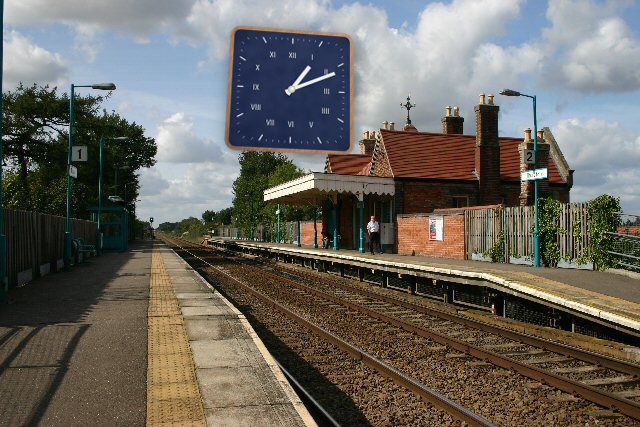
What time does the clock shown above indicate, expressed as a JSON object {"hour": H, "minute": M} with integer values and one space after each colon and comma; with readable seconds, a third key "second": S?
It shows {"hour": 1, "minute": 11}
